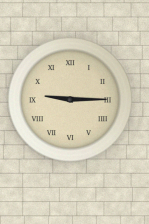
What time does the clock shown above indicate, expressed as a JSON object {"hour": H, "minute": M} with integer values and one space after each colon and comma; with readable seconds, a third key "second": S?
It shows {"hour": 9, "minute": 15}
